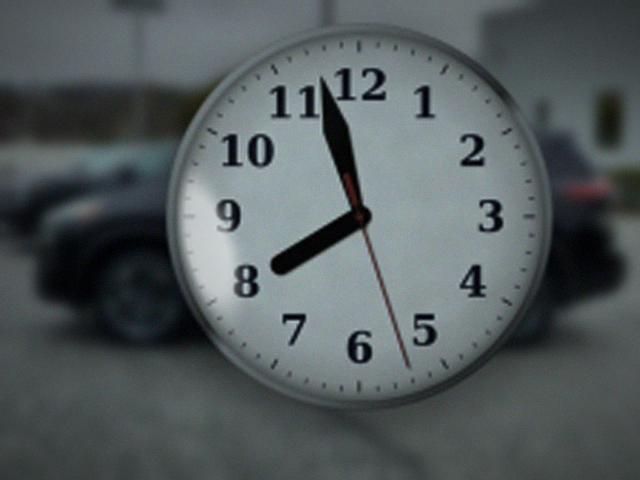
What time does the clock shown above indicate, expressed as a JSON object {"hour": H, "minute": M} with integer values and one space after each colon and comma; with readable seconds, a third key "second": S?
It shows {"hour": 7, "minute": 57, "second": 27}
